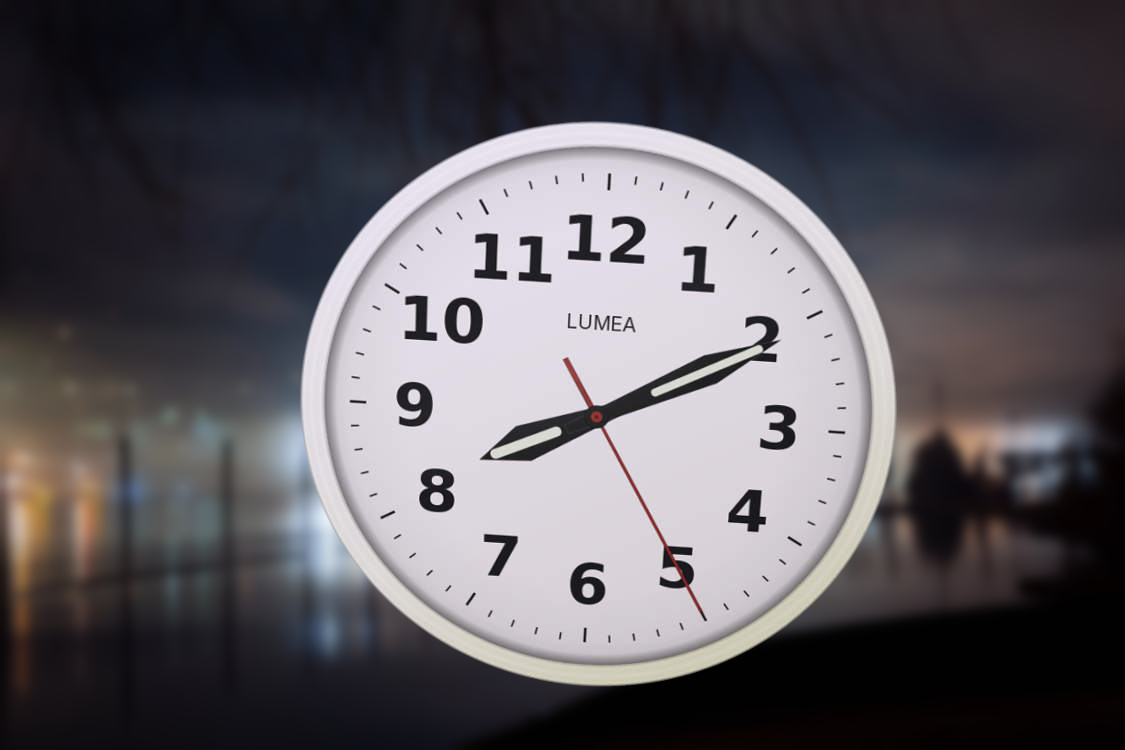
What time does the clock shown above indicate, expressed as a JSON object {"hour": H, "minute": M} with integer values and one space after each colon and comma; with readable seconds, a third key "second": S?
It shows {"hour": 8, "minute": 10, "second": 25}
